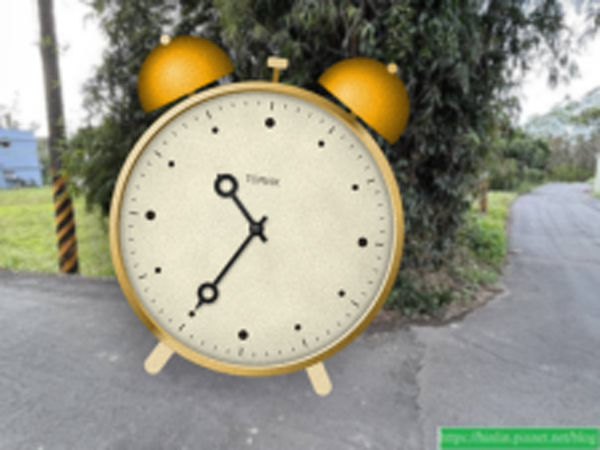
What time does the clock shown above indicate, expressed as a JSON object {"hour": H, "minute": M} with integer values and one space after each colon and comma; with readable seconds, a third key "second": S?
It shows {"hour": 10, "minute": 35}
